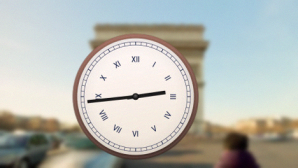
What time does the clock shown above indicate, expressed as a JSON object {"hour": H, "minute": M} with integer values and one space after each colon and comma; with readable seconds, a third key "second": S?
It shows {"hour": 2, "minute": 44}
